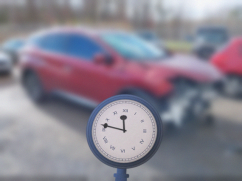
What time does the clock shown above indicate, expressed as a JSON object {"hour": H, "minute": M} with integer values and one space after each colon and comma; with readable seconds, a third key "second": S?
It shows {"hour": 11, "minute": 47}
